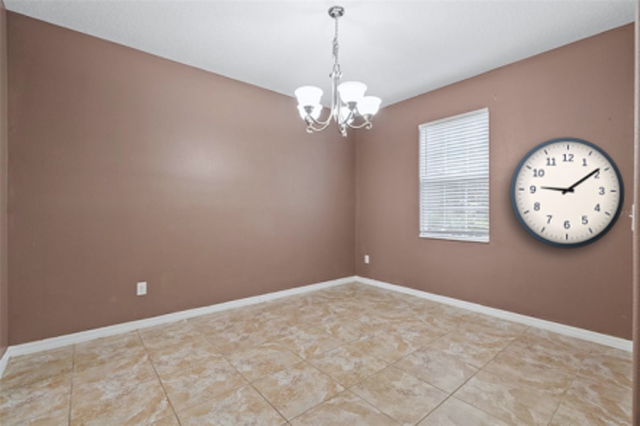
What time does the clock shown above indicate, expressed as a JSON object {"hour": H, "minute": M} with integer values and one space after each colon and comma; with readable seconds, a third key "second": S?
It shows {"hour": 9, "minute": 9}
